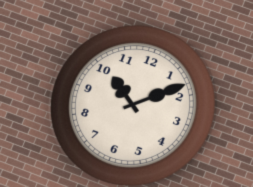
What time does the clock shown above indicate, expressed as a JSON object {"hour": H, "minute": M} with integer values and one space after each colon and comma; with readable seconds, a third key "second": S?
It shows {"hour": 10, "minute": 8}
